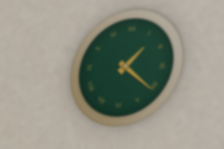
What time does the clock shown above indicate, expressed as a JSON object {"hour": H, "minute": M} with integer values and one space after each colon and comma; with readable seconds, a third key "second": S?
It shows {"hour": 1, "minute": 21}
